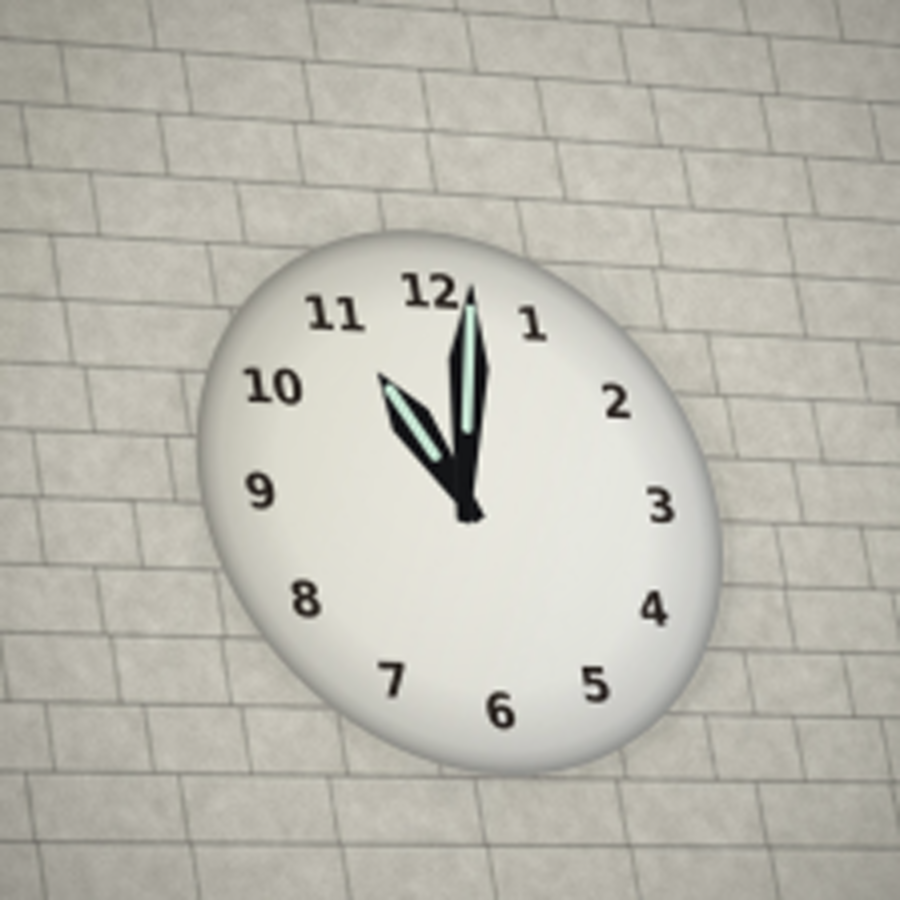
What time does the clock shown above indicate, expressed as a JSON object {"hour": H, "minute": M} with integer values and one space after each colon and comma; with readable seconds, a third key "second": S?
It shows {"hour": 11, "minute": 2}
